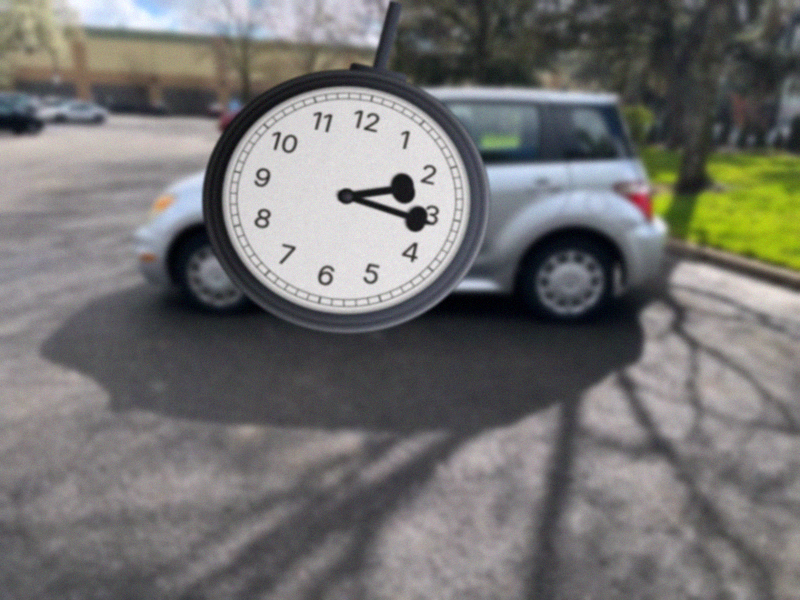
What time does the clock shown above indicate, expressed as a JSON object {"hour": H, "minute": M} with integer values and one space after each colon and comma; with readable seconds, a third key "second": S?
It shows {"hour": 2, "minute": 16}
